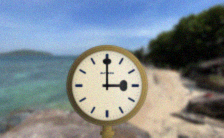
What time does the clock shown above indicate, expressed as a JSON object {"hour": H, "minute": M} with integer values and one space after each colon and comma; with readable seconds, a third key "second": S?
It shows {"hour": 3, "minute": 0}
